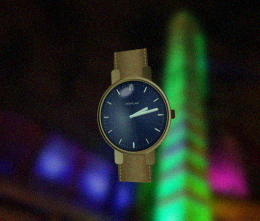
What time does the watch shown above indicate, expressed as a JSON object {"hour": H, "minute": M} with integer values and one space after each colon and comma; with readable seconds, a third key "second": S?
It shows {"hour": 2, "minute": 13}
